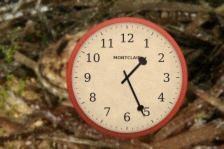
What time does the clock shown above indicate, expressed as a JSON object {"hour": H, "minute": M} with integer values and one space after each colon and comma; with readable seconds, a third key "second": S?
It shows {"hour": 1, "minute": 26}
